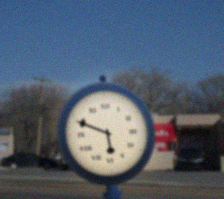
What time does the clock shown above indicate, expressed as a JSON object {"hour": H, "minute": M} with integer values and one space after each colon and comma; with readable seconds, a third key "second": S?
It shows {"hour": 5, "minute": 49}
